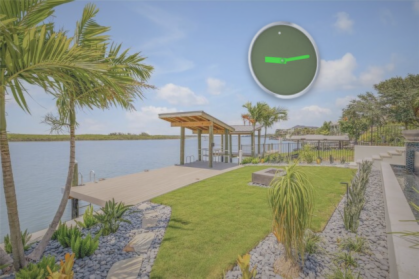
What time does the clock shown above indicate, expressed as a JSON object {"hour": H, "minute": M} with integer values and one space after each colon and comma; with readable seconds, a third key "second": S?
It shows {"hour": 9, "minute": 14}
